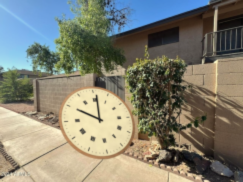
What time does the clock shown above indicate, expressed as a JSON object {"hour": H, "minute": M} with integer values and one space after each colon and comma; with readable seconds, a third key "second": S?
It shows {"hour": 10, "minute": 1}
